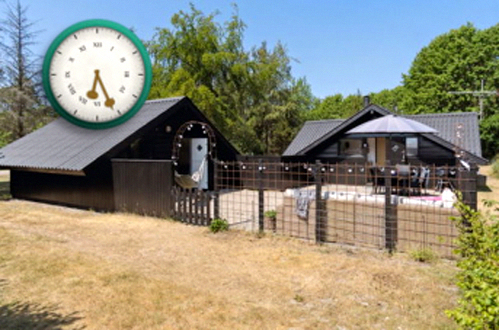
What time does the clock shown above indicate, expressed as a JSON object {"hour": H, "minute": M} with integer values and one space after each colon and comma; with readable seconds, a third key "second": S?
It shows {"hour": 6, "minute": 26}
